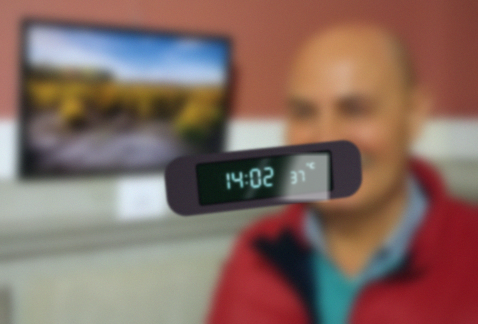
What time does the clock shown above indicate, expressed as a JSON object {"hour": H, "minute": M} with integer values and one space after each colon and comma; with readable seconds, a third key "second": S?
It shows {"hour": 14, "minute": 2}
